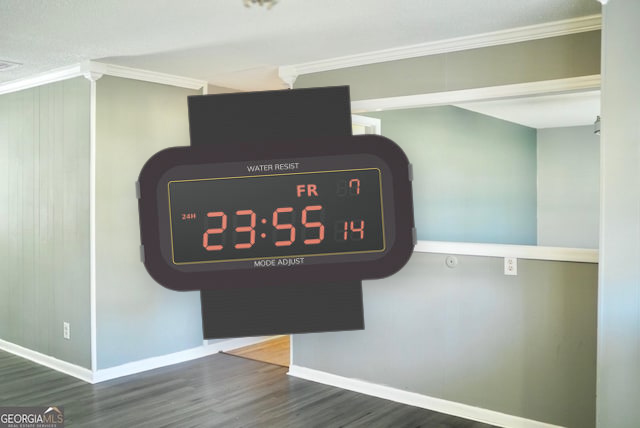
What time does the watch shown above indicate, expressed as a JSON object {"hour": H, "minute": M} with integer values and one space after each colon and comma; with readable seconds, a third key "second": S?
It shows {"hour": 23, "minute": 55, "second": 14}
